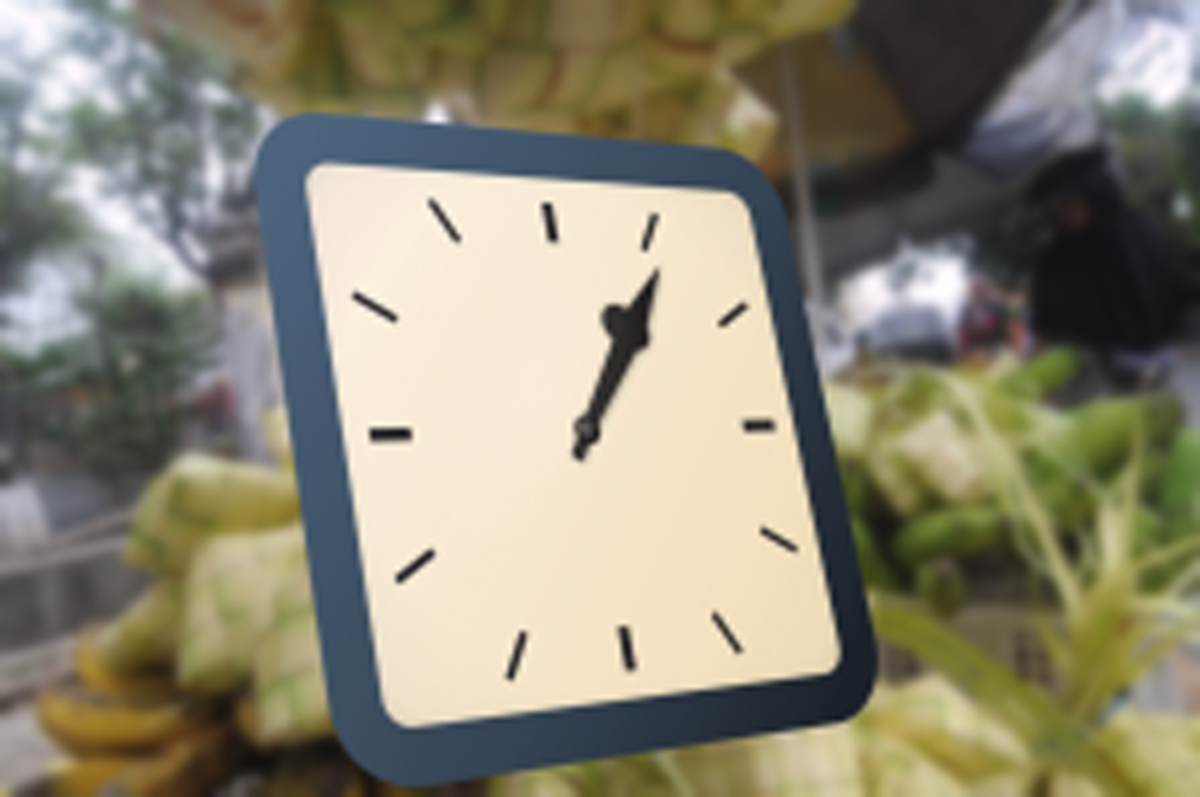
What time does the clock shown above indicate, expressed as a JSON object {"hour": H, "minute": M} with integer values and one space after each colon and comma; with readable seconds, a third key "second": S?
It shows {"hour": 1, "minute": 6}
